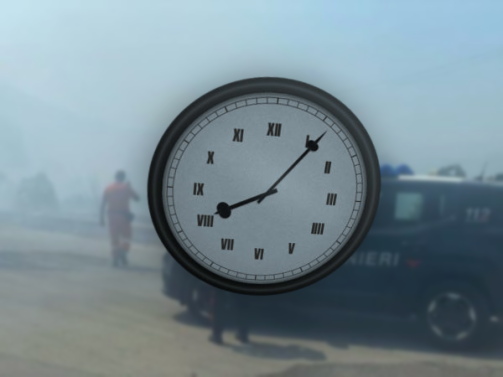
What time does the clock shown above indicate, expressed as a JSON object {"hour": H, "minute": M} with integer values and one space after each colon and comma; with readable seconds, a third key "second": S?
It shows {"hour": 8, "minute": 6}
